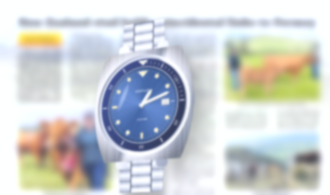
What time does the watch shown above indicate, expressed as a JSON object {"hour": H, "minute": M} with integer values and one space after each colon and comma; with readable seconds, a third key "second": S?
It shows {"hour": 1, "minute": 12}
